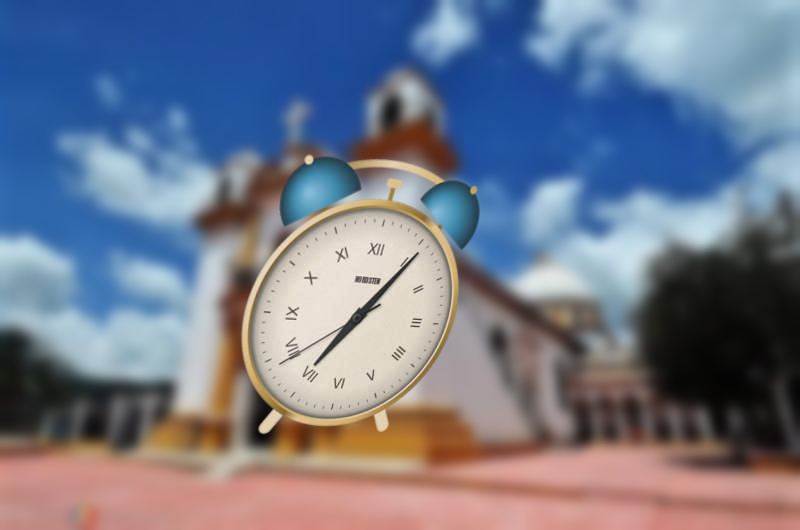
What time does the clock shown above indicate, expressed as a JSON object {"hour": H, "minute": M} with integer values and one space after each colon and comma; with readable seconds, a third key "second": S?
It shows {"hour": 7, "minute": 5, "second": 39}
